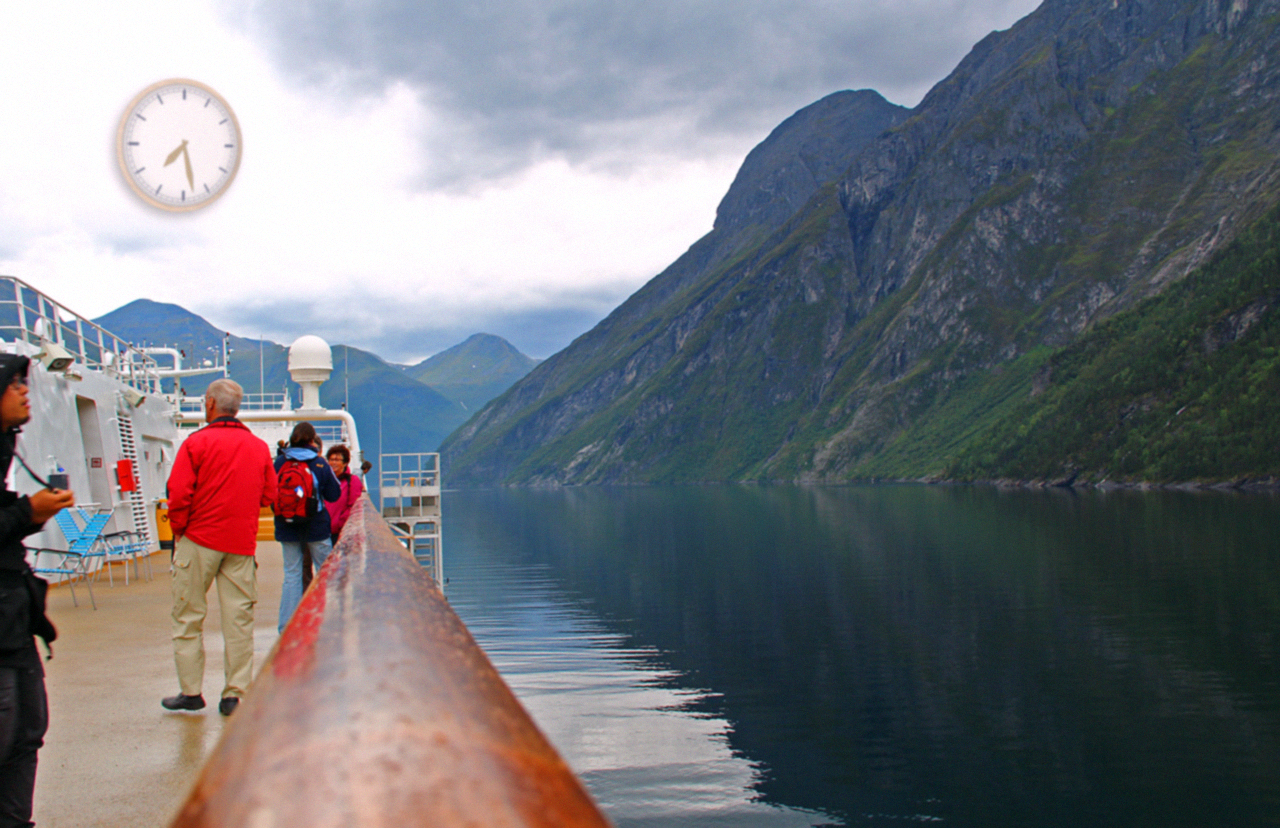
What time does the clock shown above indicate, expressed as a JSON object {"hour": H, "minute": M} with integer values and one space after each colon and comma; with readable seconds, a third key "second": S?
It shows {"hour": 7, "minute": 28}
